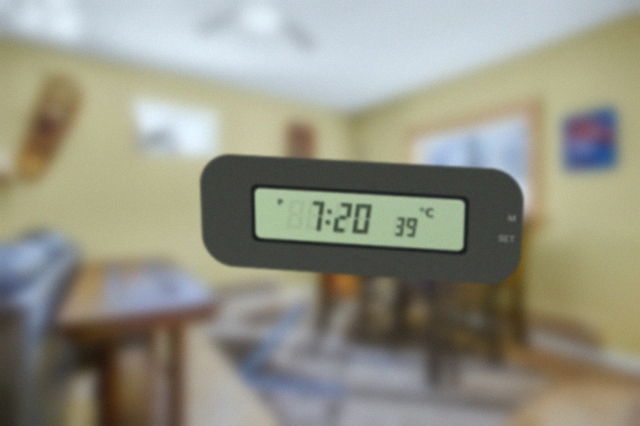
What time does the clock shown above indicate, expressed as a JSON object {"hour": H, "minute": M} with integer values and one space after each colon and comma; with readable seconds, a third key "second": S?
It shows {"hour": 7, "minute": 20}
